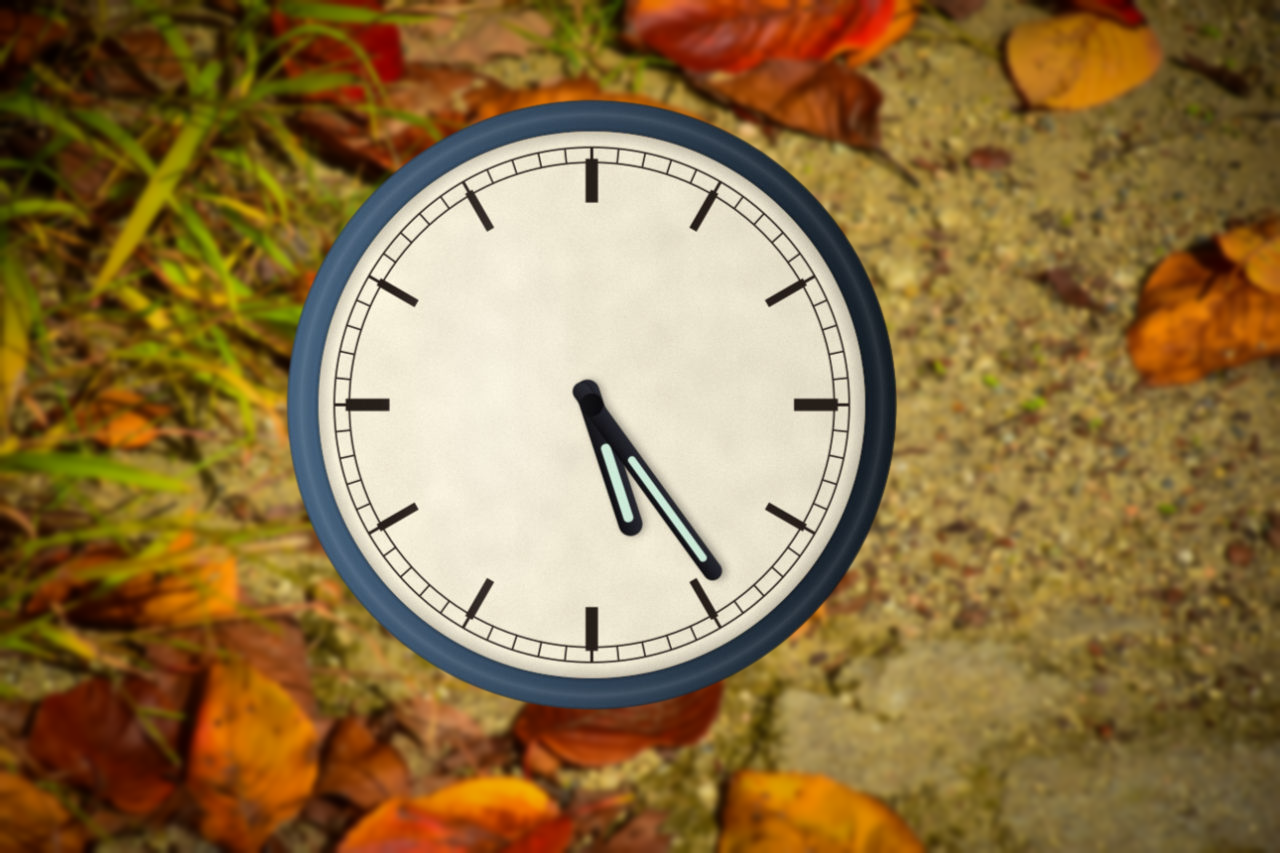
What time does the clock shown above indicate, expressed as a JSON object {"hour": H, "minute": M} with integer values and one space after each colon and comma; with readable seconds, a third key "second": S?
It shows {"hour": 5, "minute": 24}
